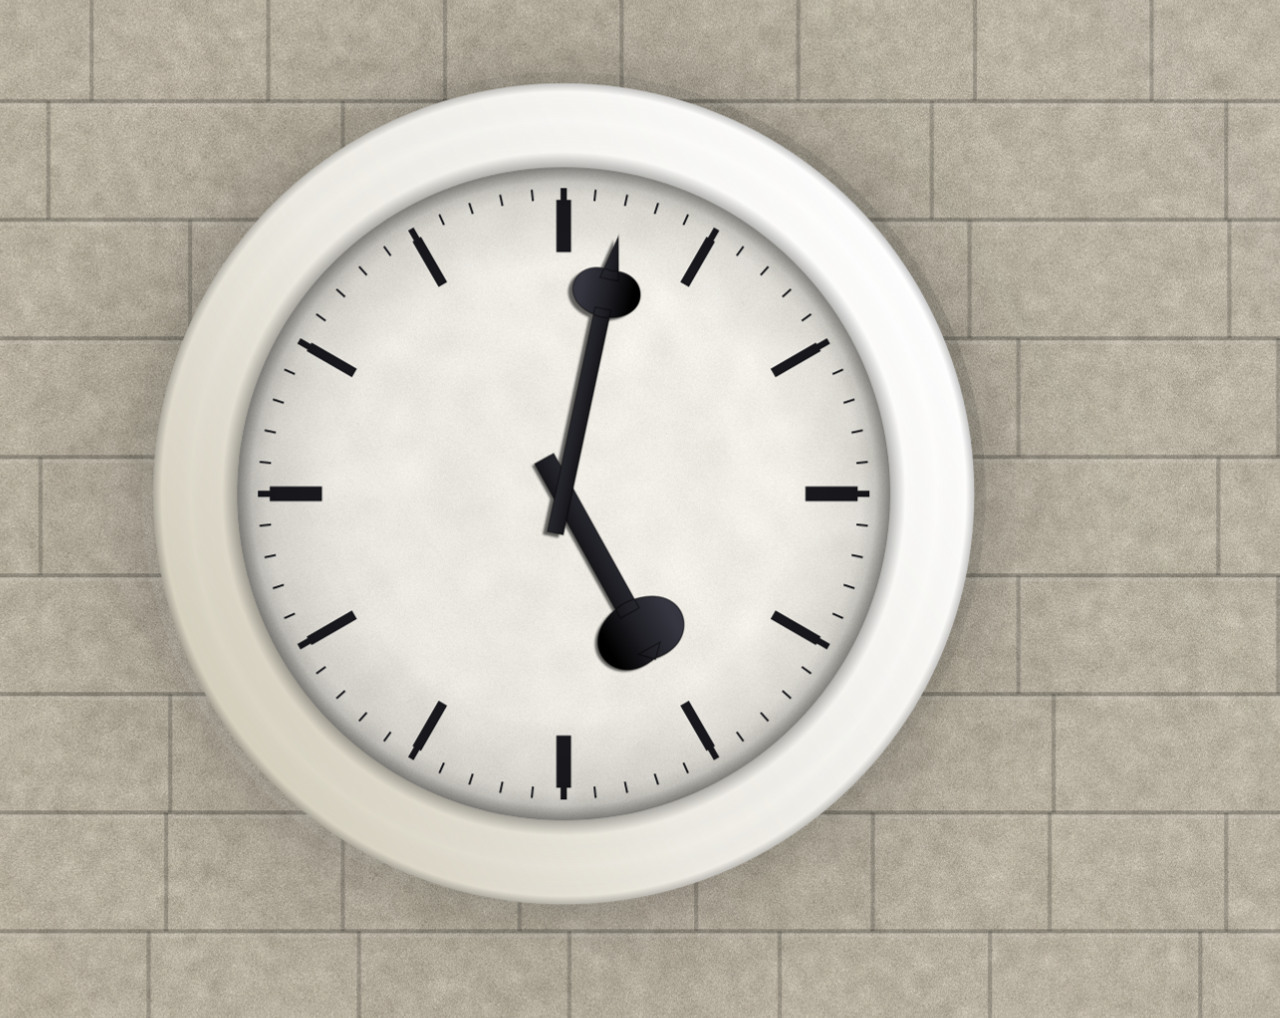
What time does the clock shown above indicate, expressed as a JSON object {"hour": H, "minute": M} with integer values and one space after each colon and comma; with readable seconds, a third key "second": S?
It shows {"hour": 5, "minute": 2}
